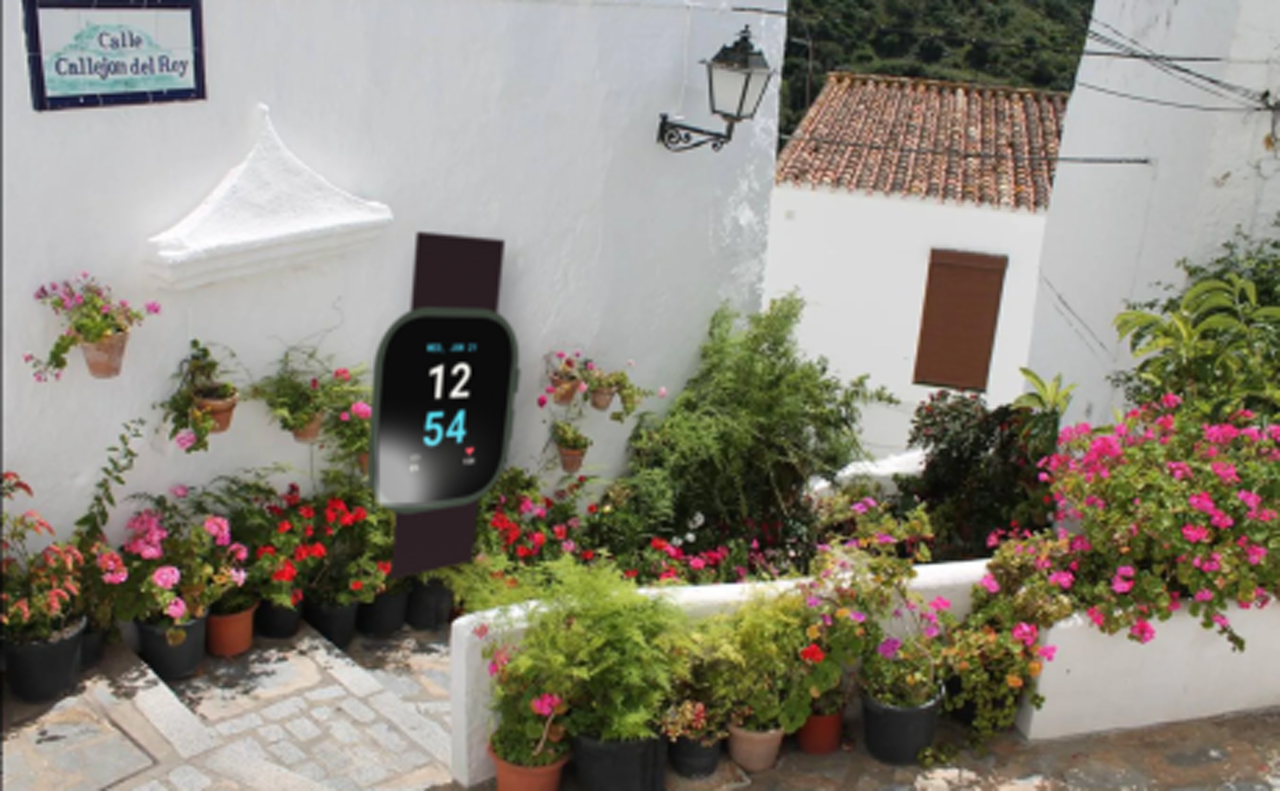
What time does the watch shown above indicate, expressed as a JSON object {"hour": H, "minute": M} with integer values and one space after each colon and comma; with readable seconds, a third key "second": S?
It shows {"hour": 12, "minute": 54}
